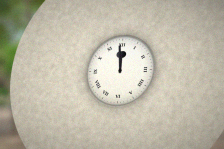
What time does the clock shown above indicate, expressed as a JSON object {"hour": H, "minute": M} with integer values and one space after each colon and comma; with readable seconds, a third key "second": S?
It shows {"hour": 11, "minute": 59}
